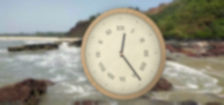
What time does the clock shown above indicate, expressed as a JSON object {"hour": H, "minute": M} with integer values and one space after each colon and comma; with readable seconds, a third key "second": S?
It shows {"hour": 12, "minute": 24}
